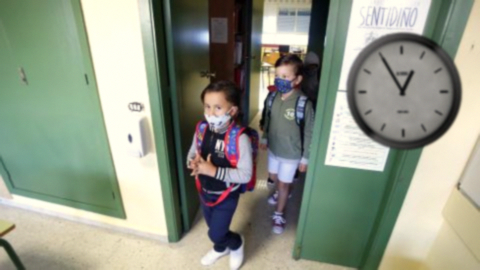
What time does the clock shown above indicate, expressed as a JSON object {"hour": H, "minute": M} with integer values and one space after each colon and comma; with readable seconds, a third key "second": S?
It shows {"hour": 12, "minute": 55}
